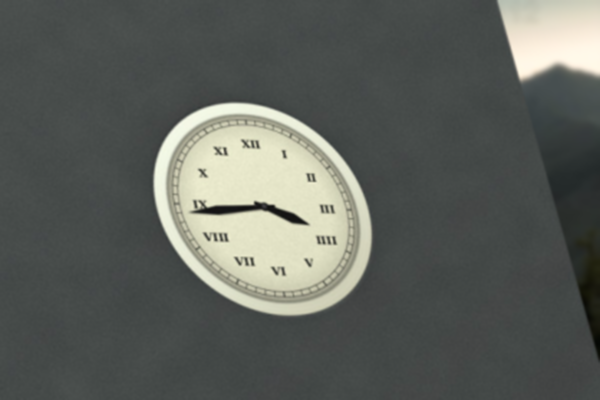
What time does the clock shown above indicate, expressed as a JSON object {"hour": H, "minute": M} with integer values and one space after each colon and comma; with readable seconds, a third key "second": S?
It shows {"hour": 3, "minute": 44}
